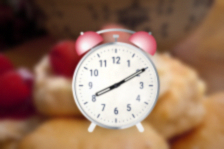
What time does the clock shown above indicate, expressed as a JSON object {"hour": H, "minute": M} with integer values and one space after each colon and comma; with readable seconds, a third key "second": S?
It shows {"hour": 8, "minute": 10}
